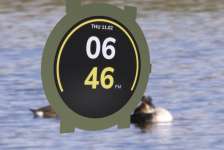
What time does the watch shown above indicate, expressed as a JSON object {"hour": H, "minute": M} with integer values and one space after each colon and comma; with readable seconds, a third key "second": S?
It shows {"hour": 6, "minute": 46}
